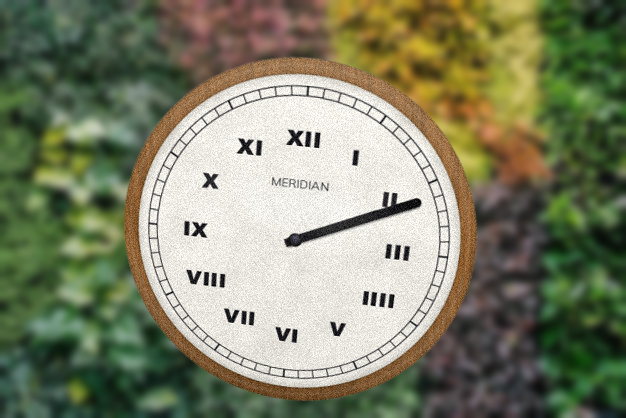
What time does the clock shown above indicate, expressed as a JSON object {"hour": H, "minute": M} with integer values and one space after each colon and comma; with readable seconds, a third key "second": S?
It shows {"hour": 2, "minute": 11}
